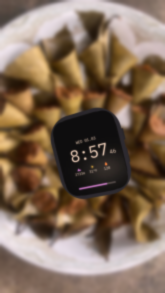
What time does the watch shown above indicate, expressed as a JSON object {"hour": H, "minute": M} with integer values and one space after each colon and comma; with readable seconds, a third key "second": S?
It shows {"hour": 8, "minute": 57}
